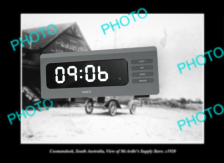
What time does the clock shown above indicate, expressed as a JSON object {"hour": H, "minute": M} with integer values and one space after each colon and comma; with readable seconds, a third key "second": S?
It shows {"hour": 9, "minute": 6}
